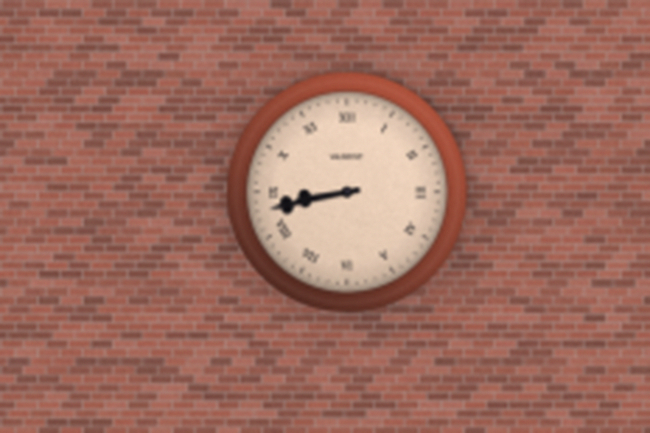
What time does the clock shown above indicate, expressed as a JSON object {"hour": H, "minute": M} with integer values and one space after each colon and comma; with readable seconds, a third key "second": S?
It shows {"hour": 8, "minute": 43}
